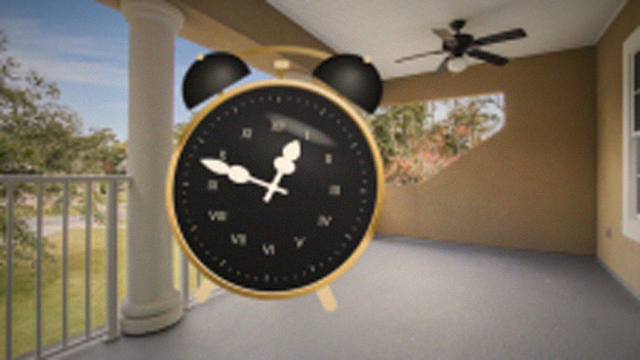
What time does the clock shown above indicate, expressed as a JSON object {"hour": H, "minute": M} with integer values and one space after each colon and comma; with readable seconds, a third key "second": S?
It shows {"hour": 12, "minute": 48}
